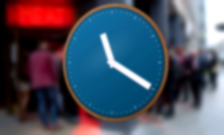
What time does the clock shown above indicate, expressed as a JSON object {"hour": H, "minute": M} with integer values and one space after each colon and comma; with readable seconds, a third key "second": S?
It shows {"hour": 11, "minute": 20}
